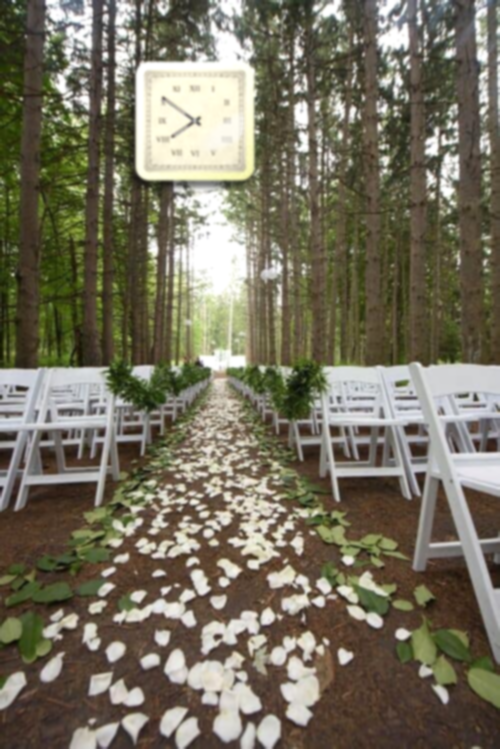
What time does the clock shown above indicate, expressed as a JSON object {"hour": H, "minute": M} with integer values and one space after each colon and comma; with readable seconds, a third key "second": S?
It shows {"hour": 7, "minute": 51}
